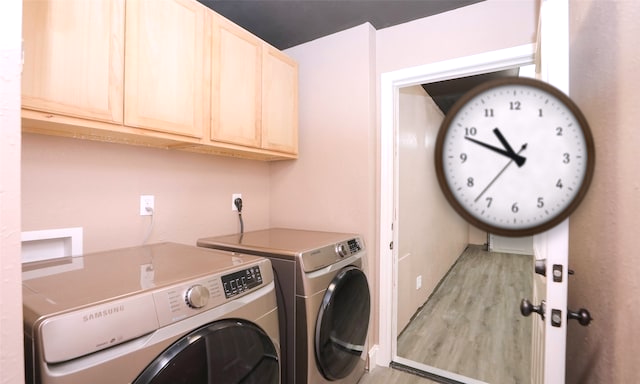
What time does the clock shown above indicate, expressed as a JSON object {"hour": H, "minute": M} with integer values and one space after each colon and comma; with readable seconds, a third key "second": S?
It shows {"hour": 10, "minute": 48, "second": 37}
